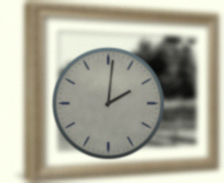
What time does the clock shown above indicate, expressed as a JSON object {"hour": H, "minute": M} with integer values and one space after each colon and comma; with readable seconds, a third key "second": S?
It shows {"hour": 2, "minute": 1}
